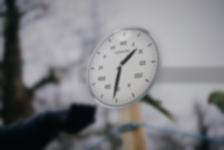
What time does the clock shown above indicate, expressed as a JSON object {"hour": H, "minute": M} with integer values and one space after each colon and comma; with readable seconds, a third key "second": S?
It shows {"hour": 1, "minute": 31}
